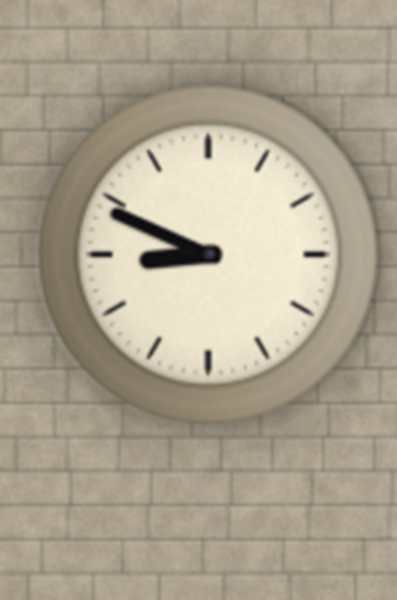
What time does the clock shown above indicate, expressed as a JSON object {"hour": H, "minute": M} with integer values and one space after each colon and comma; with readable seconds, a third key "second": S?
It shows {"hour": 8, "minute": 49}
